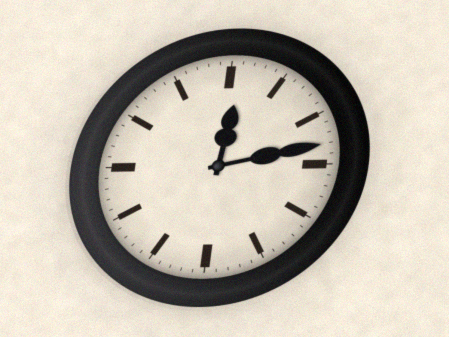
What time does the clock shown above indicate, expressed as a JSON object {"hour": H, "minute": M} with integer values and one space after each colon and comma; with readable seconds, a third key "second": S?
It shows {"hour": 12, "minute": 13}
